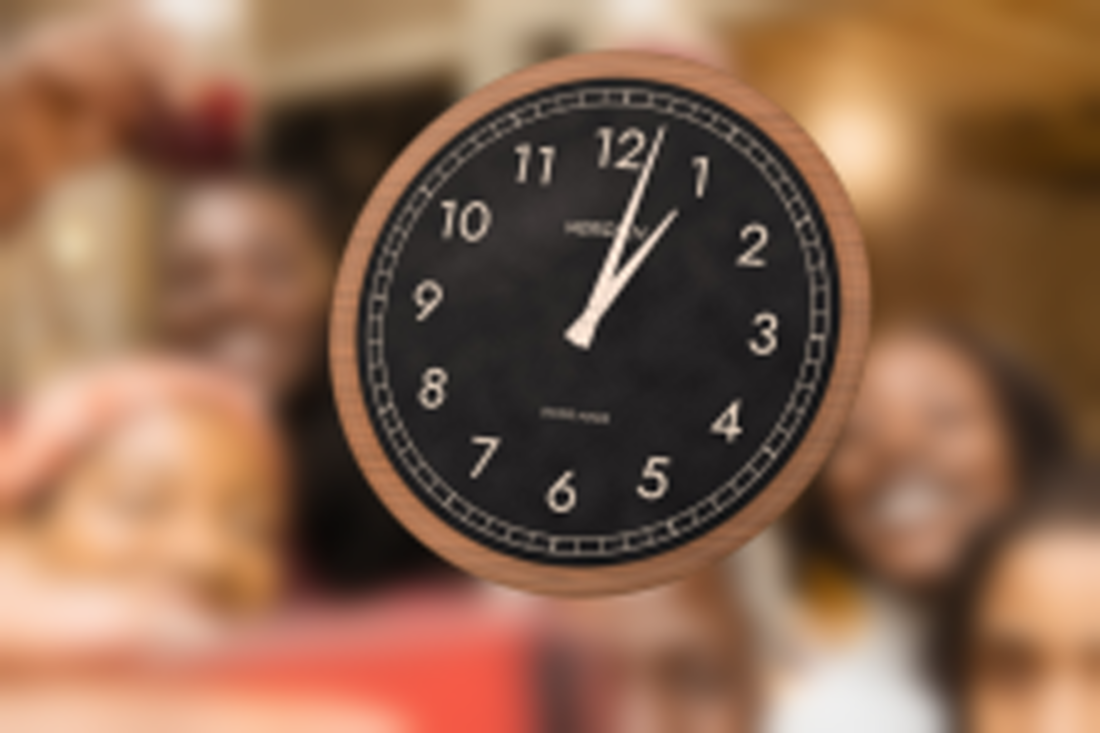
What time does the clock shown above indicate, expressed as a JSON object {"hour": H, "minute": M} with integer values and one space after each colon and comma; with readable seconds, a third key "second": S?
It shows {"hour": 1, "minute": 2}
